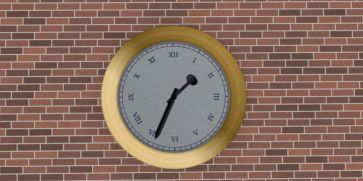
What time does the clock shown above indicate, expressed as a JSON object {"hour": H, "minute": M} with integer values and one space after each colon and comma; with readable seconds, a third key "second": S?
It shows {"hour": 1, "minute": 34}
